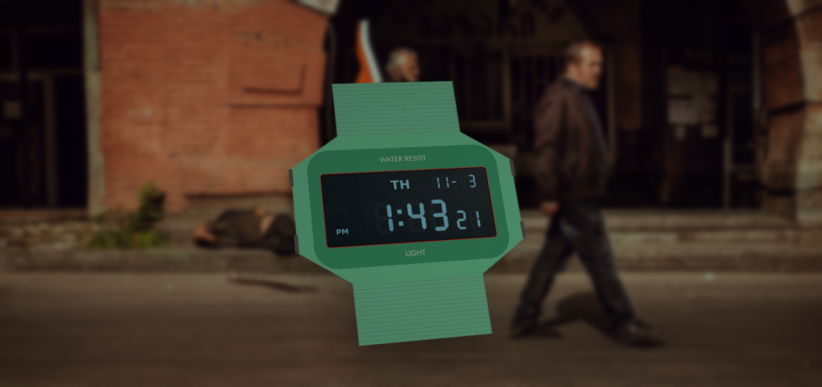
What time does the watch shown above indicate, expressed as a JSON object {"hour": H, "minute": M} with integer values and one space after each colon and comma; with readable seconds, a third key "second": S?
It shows {"hour": 1, "minute": 43, "second": 21}
